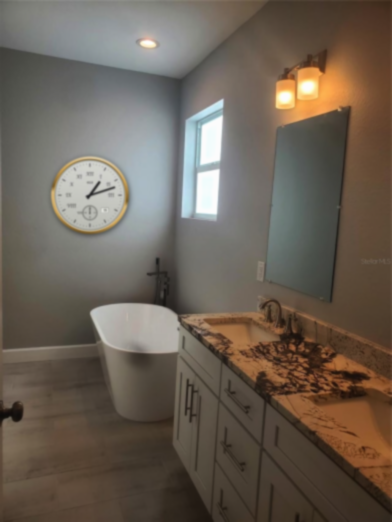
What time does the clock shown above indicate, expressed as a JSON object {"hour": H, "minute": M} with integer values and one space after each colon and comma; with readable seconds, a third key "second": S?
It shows {"hour": 1, "minute": 12}
